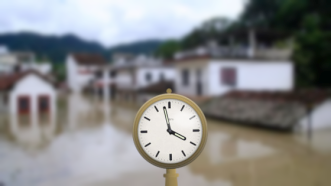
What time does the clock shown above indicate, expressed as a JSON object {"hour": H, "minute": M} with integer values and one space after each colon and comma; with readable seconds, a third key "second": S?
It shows {"hour": 3, "minute": 58}
